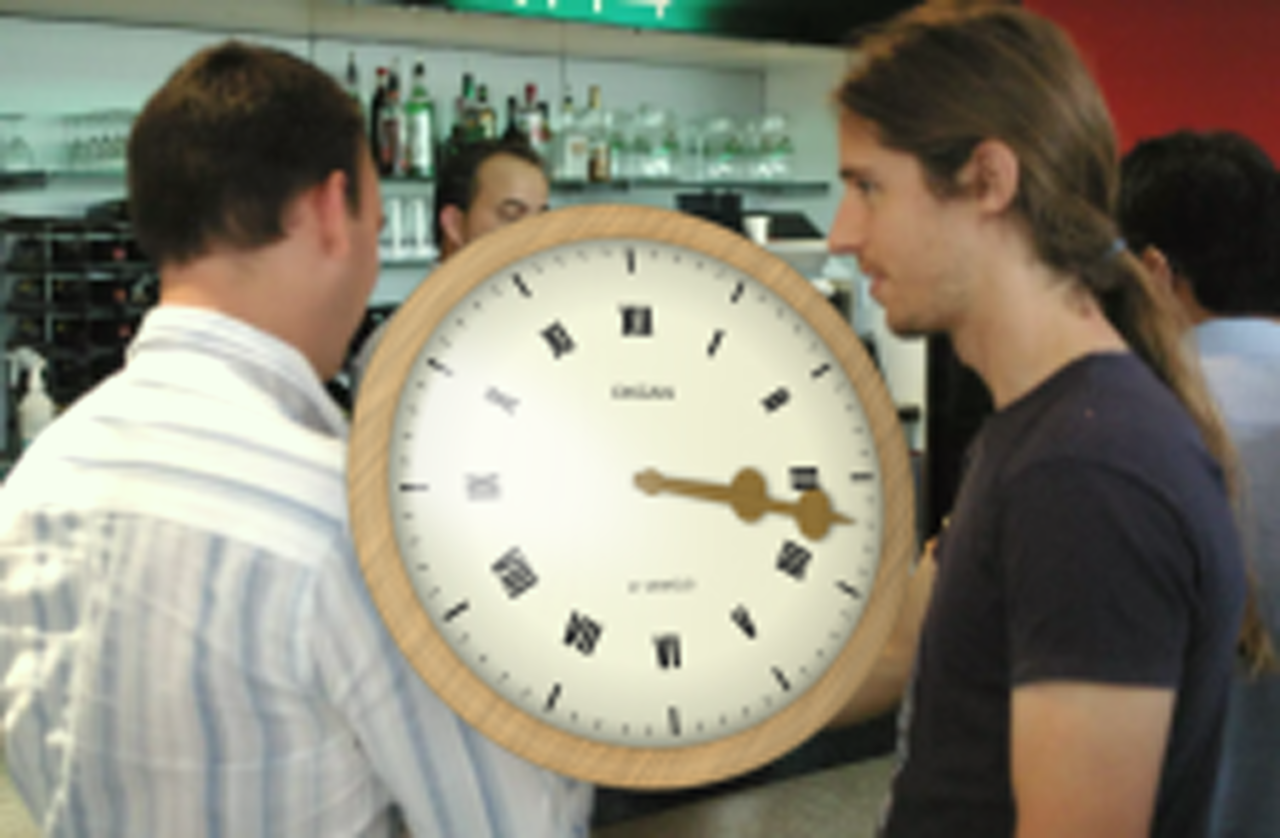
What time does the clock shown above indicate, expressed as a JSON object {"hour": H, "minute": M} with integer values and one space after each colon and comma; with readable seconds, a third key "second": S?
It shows {"hour": 3, "minute": 17}
